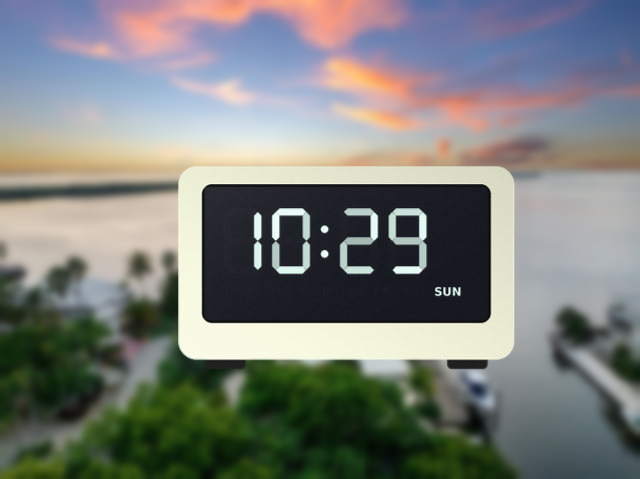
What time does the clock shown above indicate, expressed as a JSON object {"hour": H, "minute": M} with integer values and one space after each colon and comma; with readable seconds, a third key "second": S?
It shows {"hour": 10, "minute": 29}
